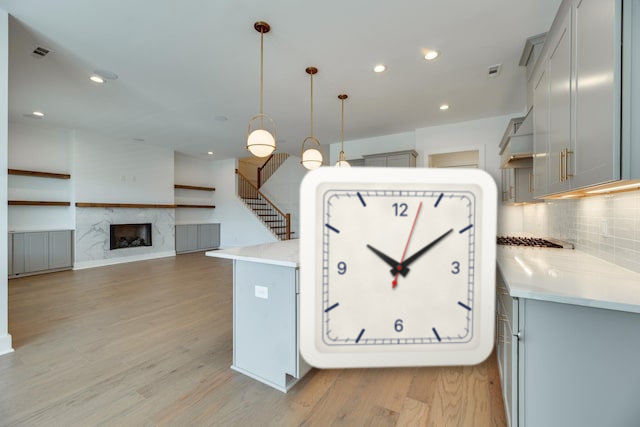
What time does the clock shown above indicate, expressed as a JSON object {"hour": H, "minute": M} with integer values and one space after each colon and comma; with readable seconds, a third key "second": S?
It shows {"hour": 10, "minute": 9, "second": 3}
